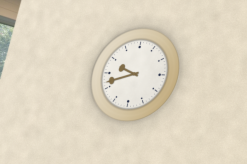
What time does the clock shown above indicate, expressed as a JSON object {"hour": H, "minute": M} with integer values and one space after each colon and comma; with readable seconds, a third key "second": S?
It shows {"hour": 9, "minute": 42}
